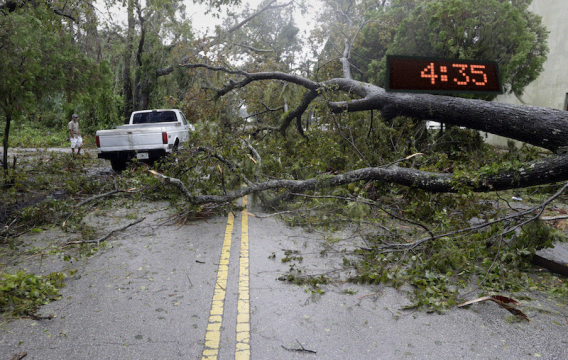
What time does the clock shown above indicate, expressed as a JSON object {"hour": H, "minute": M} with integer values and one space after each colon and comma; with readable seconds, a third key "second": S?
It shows {"hour": 4, "minute": 35}
